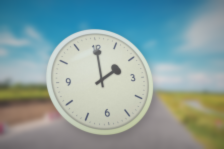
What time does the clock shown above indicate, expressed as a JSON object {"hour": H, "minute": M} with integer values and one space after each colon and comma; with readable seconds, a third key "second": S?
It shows {"hour": 2, "minute": 0}
